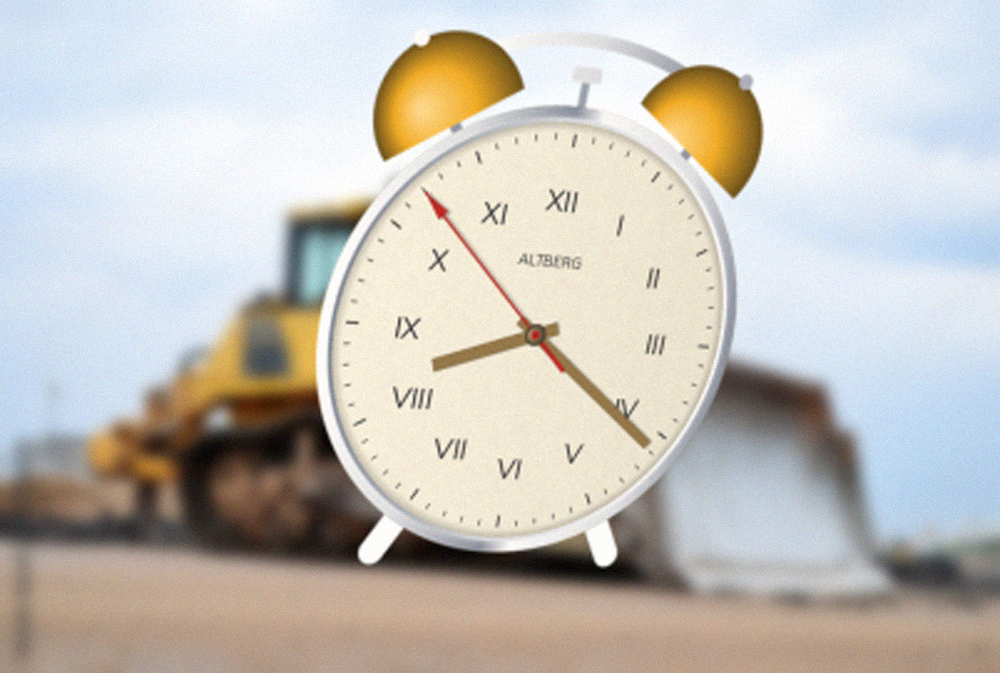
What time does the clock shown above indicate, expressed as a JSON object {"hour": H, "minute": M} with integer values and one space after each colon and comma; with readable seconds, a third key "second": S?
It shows {"hour": 8, "minute": 20, "second": 52}
